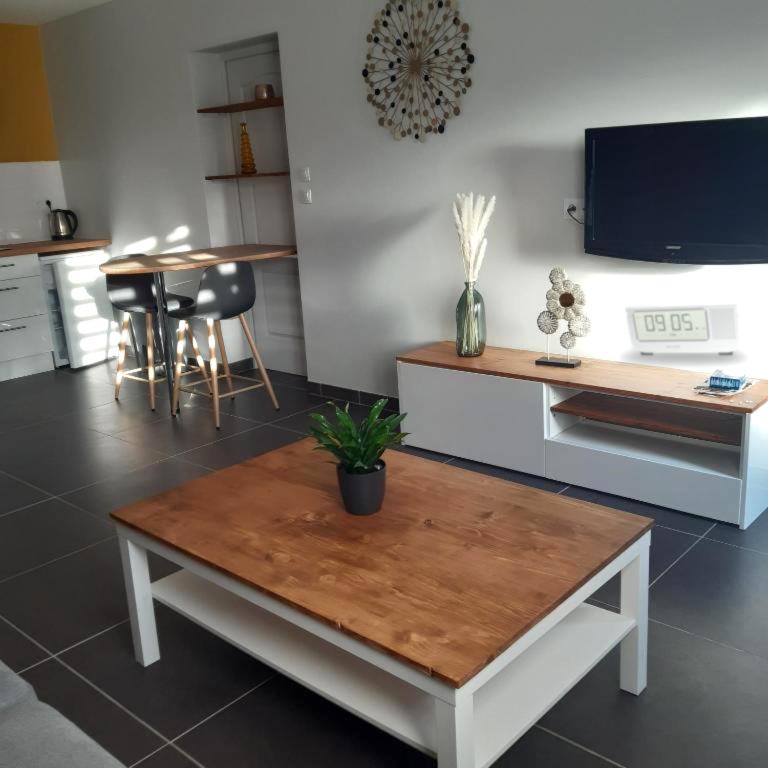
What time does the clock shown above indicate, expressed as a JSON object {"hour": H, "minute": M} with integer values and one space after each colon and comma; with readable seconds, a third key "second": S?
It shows {"hour": 9, "minute": 5}
